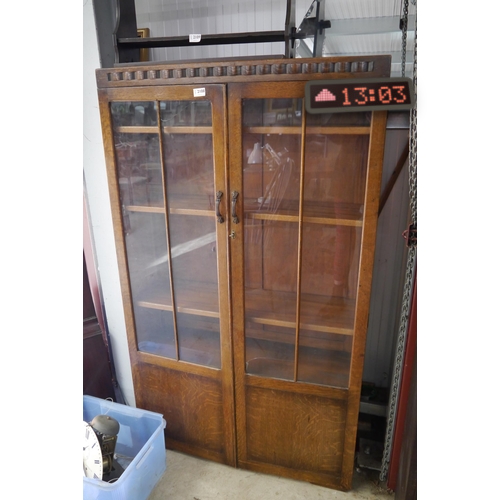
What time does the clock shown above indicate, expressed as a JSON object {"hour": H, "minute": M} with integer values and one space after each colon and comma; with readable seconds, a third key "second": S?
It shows {"hour": 13, "minute": 3}
